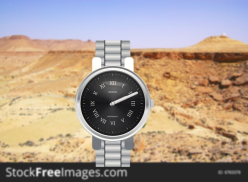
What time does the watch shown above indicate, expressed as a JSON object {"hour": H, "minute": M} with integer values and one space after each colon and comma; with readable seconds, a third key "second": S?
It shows {"hour": 2, "minute": 11}
